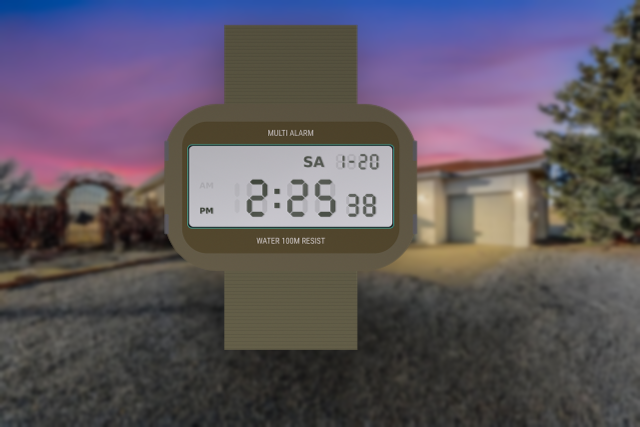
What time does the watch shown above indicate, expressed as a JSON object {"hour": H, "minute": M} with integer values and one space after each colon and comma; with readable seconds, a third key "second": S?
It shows {"hour": 2, "minute": 25, "second": 38}
